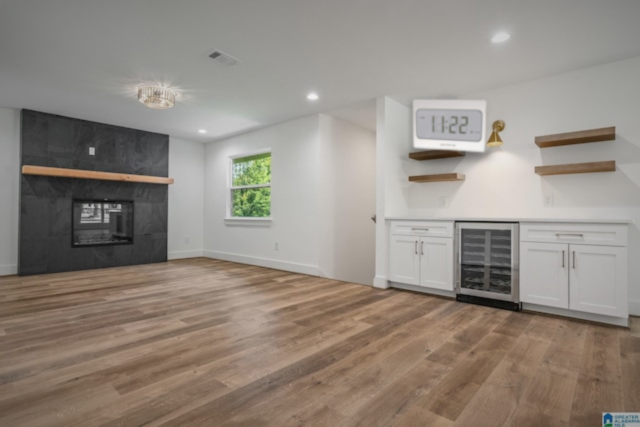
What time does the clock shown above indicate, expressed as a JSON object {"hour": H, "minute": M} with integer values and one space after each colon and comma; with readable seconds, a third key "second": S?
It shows {"hour": 11, "minute": 22}
